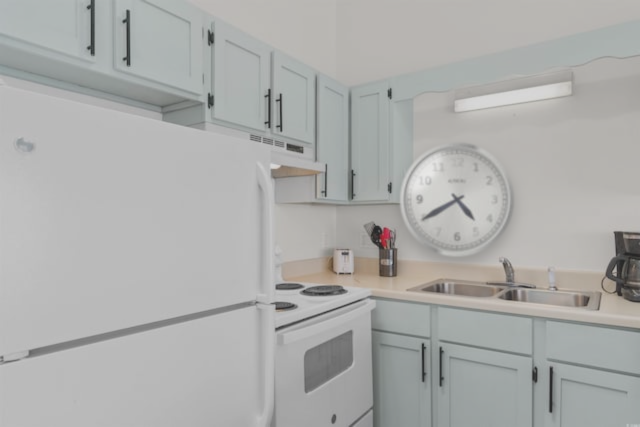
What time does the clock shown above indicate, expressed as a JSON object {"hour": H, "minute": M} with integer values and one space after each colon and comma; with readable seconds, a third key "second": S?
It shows {"hour": 4, "minute": 40}
